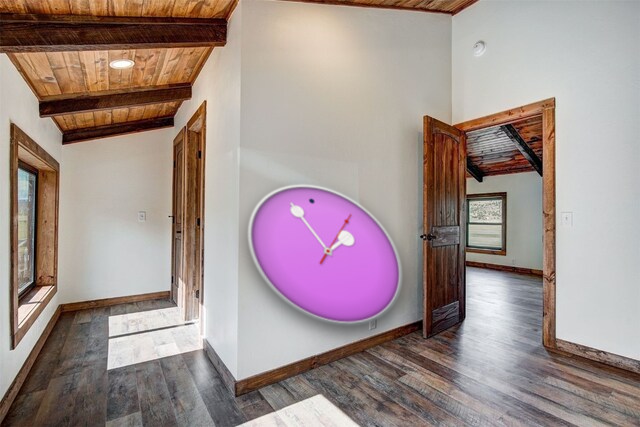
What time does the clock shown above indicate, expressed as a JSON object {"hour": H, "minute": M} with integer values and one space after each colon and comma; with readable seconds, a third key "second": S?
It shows {"hour": 1, "minute": 56, "second": 7}
